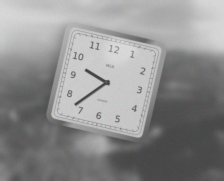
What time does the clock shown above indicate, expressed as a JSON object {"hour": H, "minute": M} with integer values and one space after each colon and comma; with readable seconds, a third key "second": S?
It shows {"hour": 9, "minute": 37}
